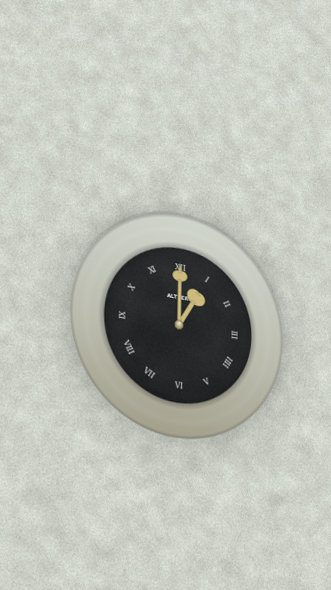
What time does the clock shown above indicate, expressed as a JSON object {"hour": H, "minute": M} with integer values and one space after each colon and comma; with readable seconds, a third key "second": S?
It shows {"hour": 1, "minute": 0}
